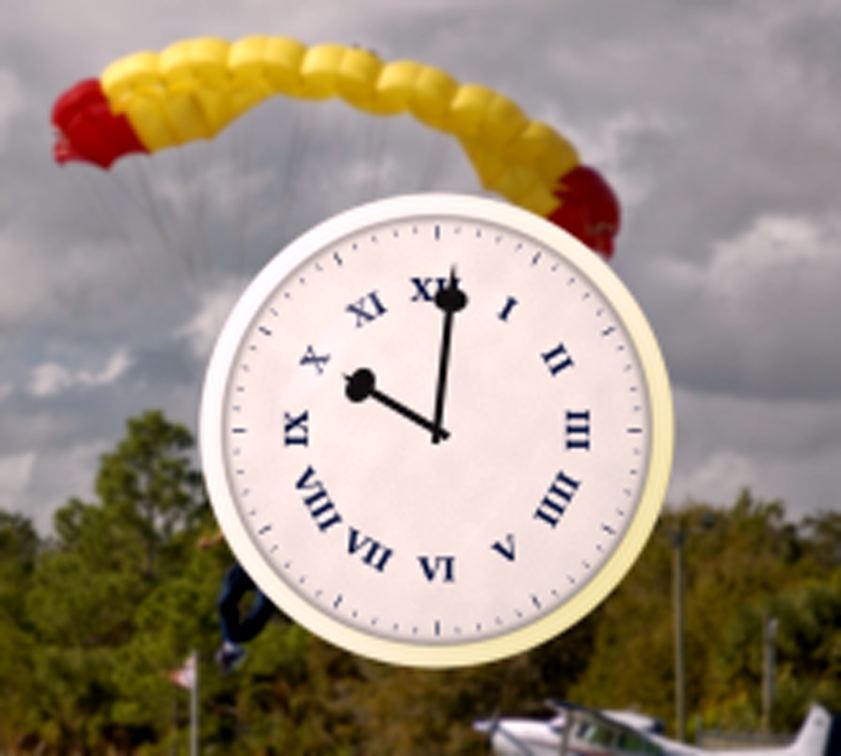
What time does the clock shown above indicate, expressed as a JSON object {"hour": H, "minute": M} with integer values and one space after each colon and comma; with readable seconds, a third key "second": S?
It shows {"hour": 10, "minute": 1}
